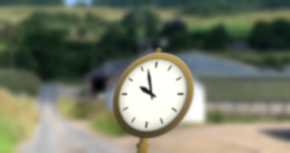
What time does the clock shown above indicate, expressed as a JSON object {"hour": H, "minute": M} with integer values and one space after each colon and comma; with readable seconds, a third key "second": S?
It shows {"hour": 9, "minute": 57}
